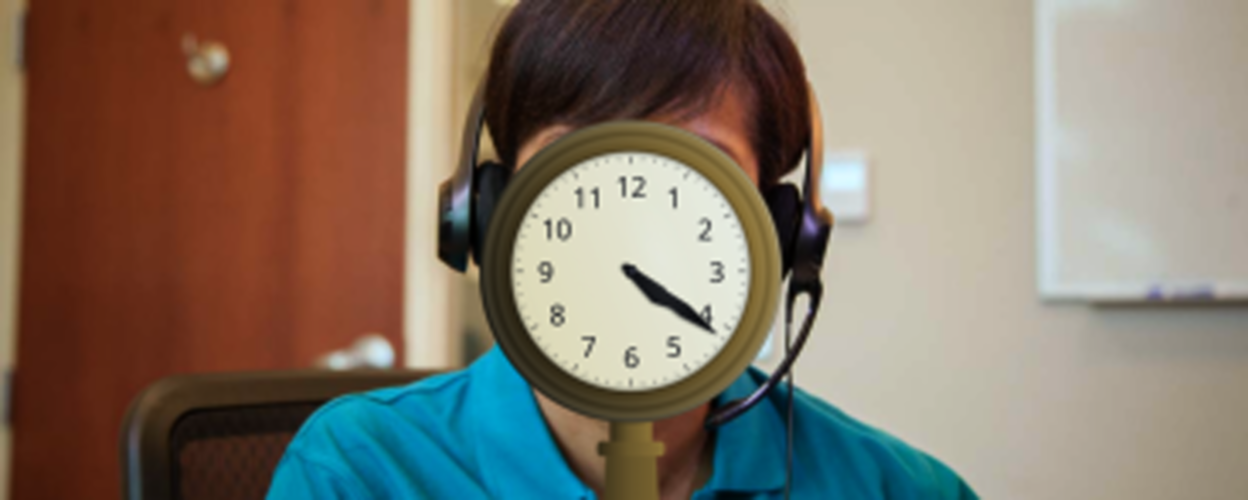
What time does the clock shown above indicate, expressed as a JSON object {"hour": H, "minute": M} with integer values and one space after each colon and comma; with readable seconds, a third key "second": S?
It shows {"hour": 4, "minute": 21}
